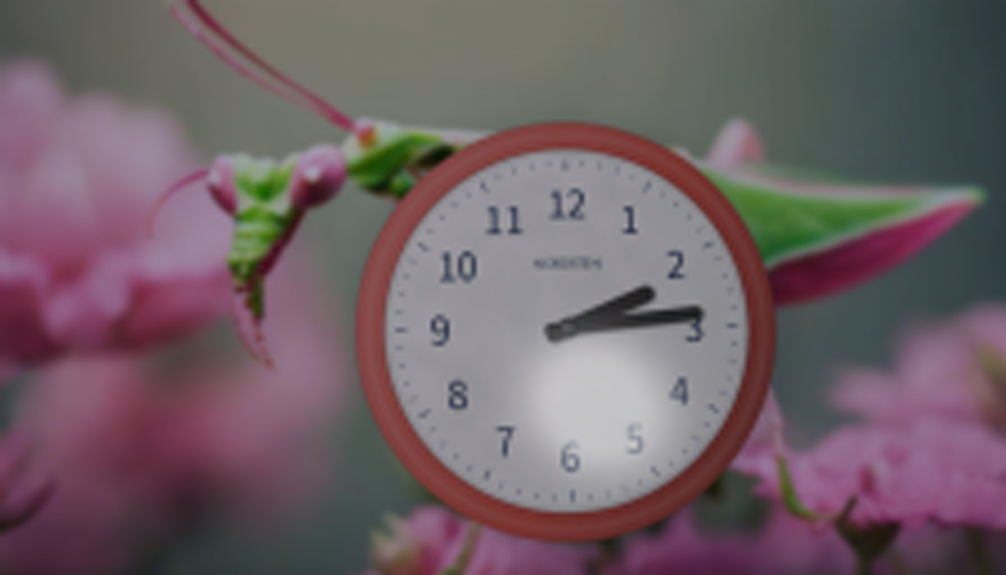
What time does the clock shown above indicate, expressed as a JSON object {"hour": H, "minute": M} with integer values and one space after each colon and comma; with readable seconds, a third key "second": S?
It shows {"hour": 2, "minute": 14}
